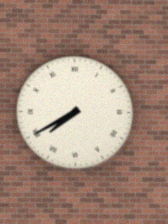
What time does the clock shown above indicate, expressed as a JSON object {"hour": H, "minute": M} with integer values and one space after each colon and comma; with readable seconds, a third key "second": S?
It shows {"hour": 7, "minute": 40}
